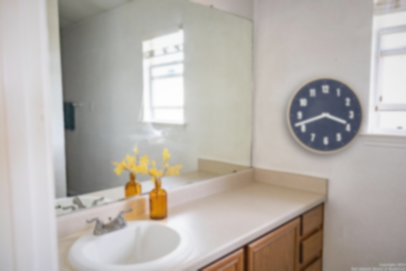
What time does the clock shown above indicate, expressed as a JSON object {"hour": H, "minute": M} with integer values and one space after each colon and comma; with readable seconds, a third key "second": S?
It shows {"hour": 3, "minute": 42}
